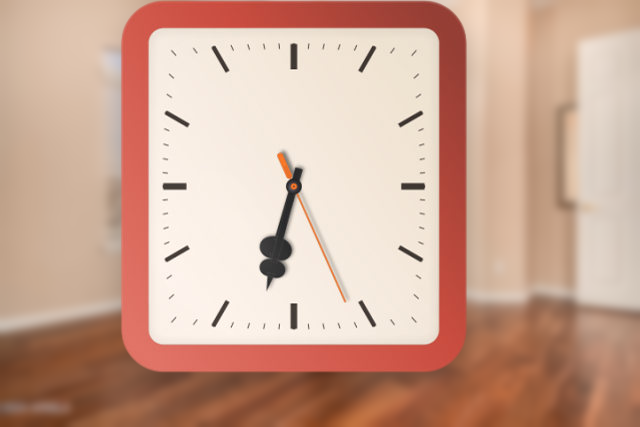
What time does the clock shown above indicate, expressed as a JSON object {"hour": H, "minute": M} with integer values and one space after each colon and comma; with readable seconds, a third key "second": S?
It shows {"hour": 6, "minute": 32, "second": 26}
